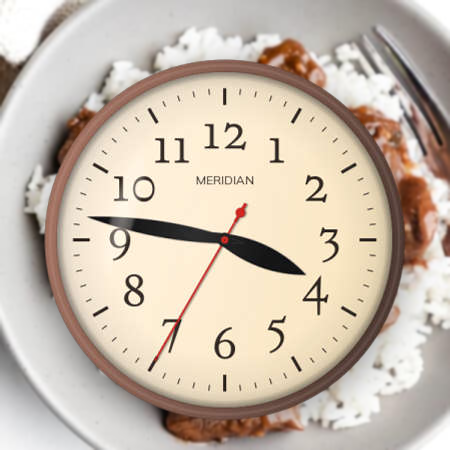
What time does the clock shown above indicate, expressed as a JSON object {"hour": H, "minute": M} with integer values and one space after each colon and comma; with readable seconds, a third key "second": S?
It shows {"hour": 3, "minute": 46, "second": 35}
